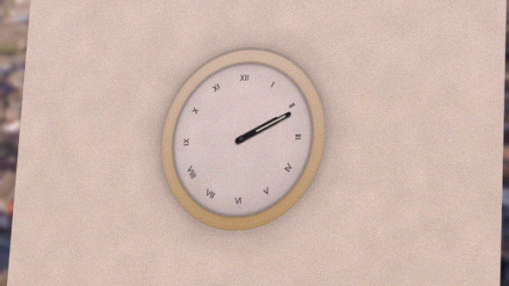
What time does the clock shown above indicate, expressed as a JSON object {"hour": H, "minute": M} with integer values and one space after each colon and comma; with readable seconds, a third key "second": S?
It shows {"hour": 2, "minute": 11}
